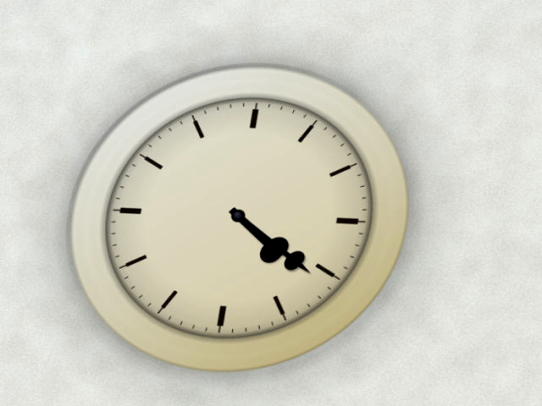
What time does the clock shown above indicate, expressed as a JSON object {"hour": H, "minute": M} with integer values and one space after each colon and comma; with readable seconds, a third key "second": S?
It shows {"hour": 4, "minute": 21}
